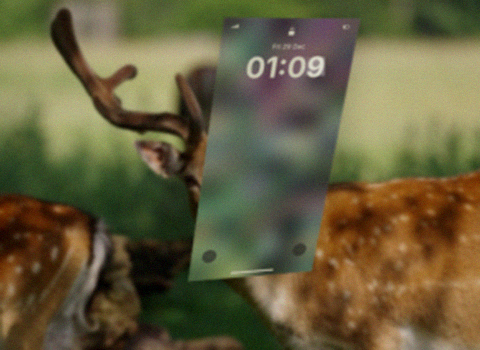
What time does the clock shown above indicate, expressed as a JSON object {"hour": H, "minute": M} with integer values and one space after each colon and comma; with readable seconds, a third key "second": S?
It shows {"hour": 1, "minute": 9}
